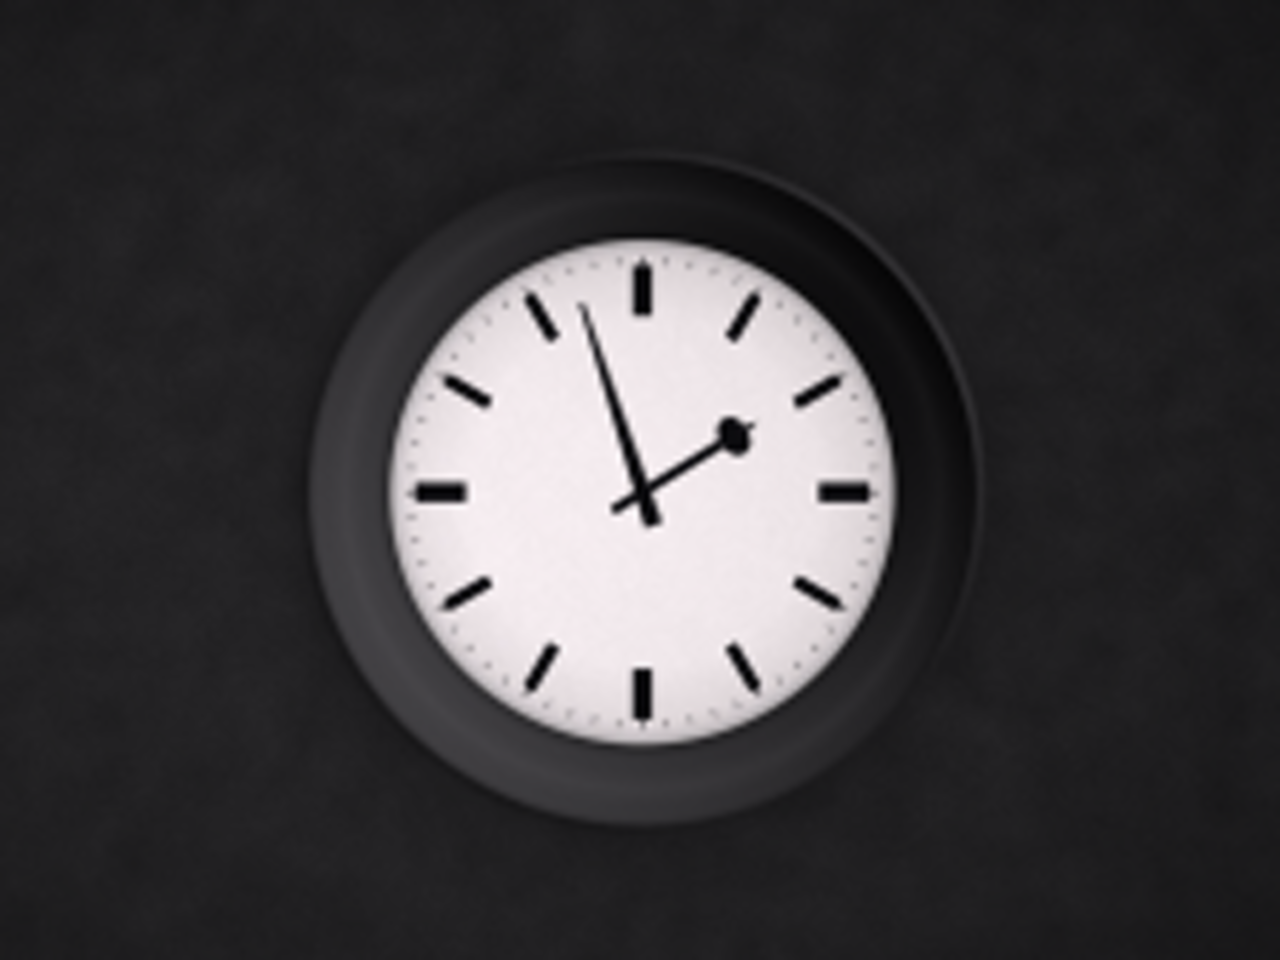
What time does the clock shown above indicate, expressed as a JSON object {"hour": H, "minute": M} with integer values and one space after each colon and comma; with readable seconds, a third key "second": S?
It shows {"hour": 1, "minute": 57}
